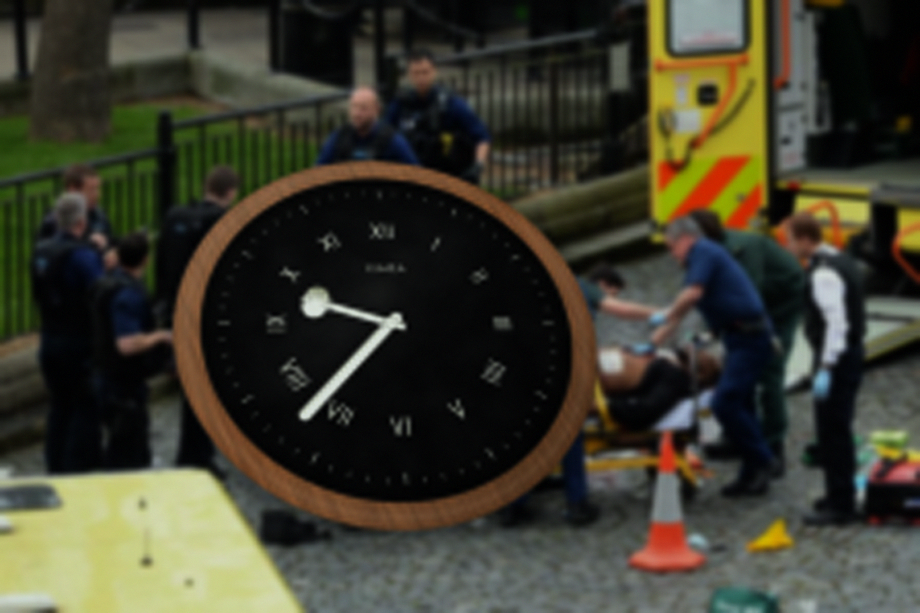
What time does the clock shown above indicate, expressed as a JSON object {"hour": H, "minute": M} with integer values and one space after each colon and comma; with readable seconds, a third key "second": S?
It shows {"hour": 9, "minute": 37}
